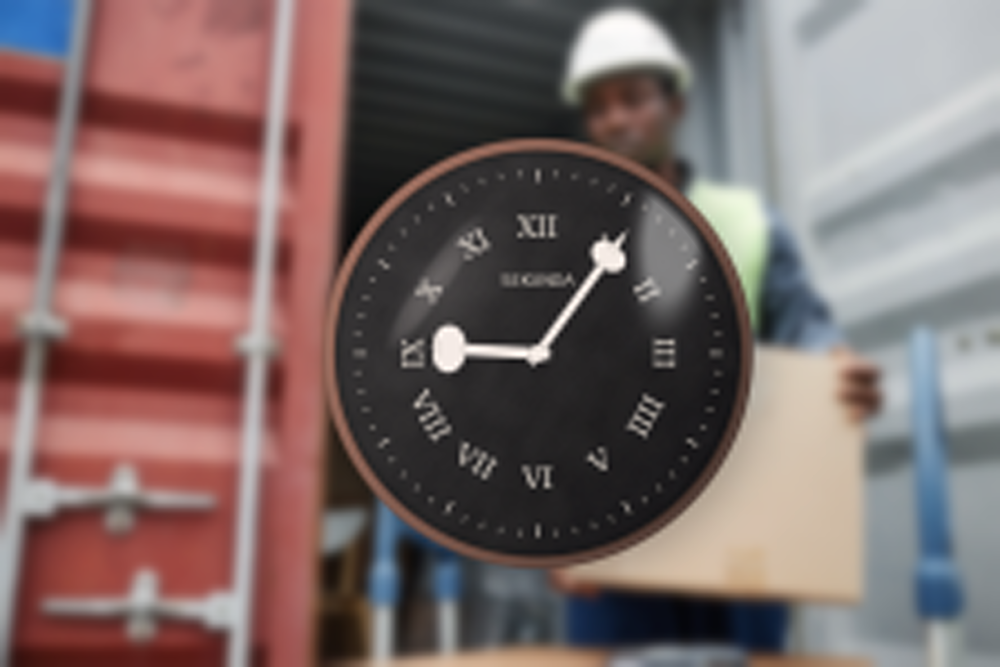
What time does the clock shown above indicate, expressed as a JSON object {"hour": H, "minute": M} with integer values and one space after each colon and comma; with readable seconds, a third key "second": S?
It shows {"hour": 9, "minute": 6}
